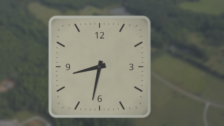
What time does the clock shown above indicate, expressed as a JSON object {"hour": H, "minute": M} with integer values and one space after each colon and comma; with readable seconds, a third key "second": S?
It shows {"hour": 8, "minute": 32}
